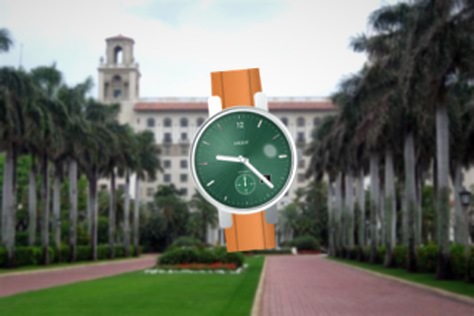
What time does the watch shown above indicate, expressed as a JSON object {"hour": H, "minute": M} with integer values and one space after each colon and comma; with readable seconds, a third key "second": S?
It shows {"hour": 9, "minute": 23}
